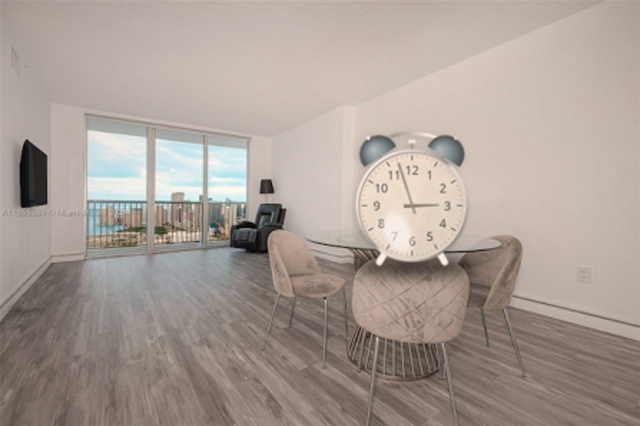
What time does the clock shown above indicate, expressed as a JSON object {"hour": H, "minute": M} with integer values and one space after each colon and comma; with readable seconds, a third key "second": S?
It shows {"hour": 2, "minute": 57}
